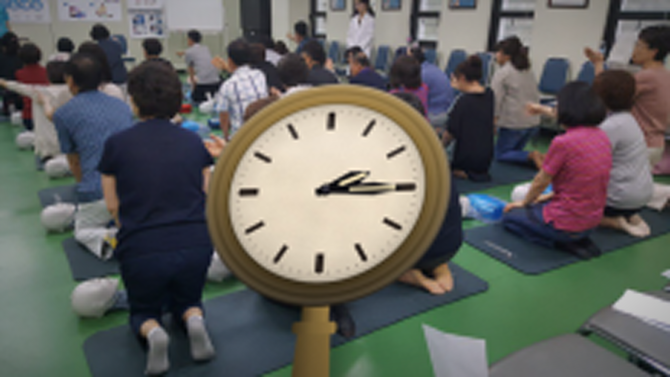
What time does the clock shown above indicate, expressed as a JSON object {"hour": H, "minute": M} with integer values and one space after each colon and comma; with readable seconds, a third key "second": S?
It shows {"hour": 2, "minute": 15}
